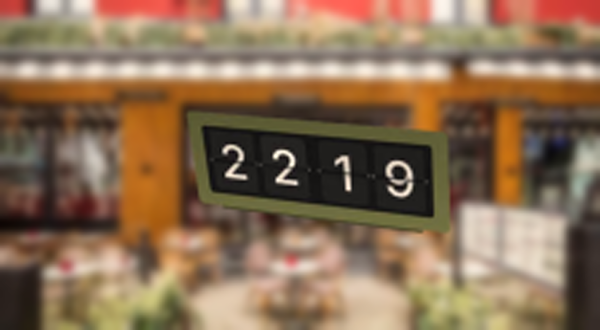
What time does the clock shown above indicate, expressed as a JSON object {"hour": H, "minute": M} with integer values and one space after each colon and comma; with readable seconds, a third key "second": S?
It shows {"hour": 22, "minute": 19}
